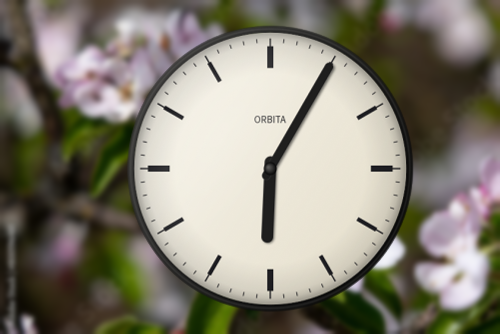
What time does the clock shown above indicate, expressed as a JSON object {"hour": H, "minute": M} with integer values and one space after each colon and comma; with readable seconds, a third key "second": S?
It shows {"hour": 6, "minute": 5}
